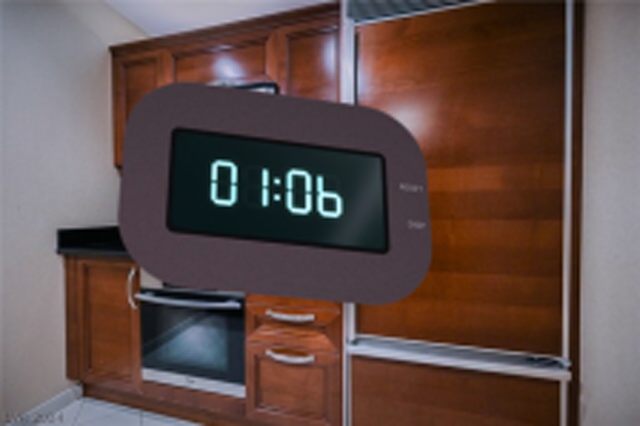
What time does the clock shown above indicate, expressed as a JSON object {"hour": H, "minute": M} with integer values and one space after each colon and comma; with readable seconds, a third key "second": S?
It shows {"hour": 1, "minute": 6}
